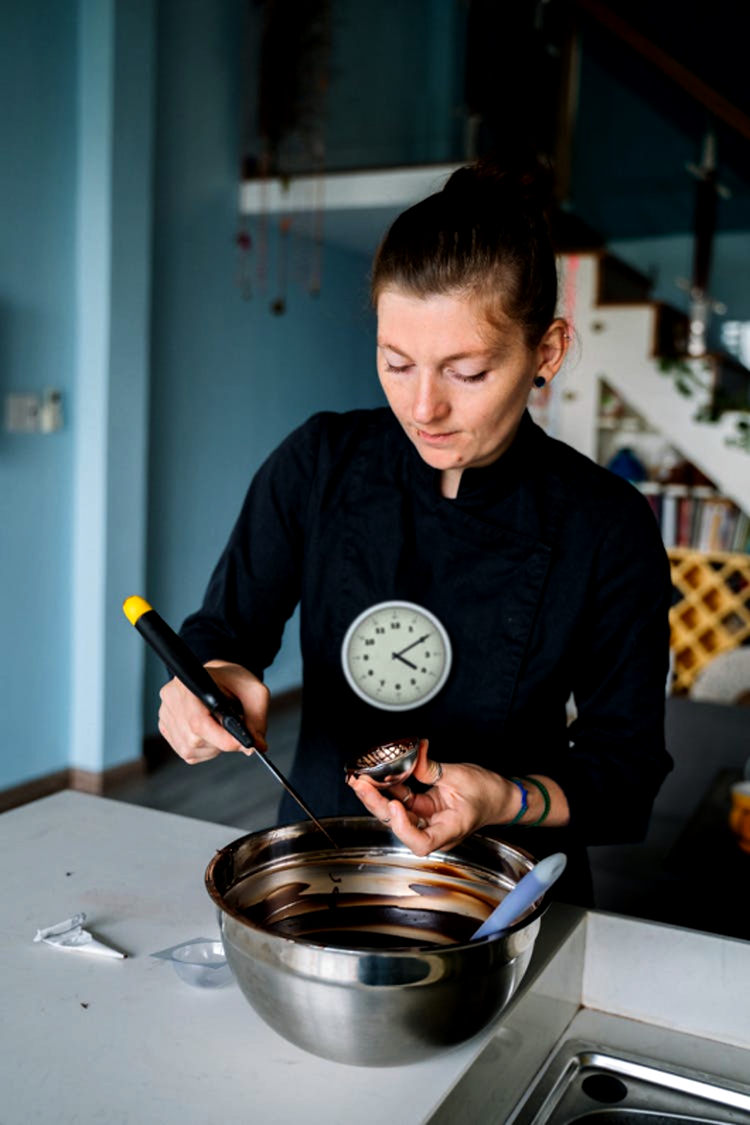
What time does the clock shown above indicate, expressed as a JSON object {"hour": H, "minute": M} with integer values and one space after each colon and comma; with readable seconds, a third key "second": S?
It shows {"hour": 4, "minute": 10}
